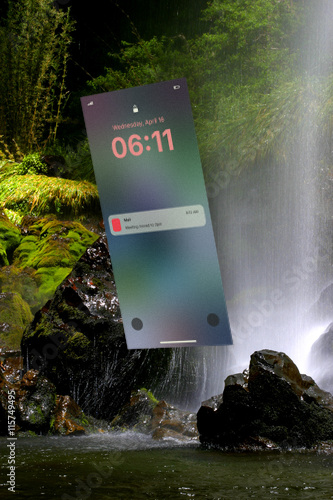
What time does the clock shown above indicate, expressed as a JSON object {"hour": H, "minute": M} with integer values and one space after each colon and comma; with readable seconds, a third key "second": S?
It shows {"hour": 6, "minute": 11}
